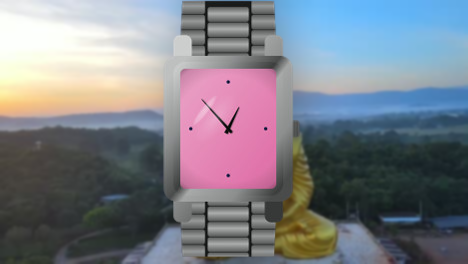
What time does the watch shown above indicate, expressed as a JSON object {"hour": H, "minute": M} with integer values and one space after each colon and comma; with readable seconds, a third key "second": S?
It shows {"hour": 12, "minute": 53}
